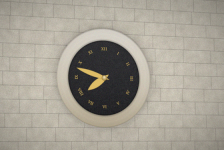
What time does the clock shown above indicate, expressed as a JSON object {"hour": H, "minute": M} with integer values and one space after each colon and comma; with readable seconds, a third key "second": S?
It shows {"hour": 7, "minute": 48}
